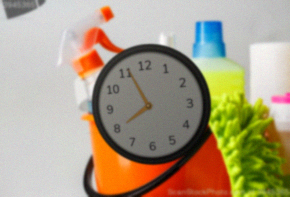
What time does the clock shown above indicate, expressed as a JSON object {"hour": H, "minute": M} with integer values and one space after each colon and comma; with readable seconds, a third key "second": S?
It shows {"hour": 7, "minute": 56}
